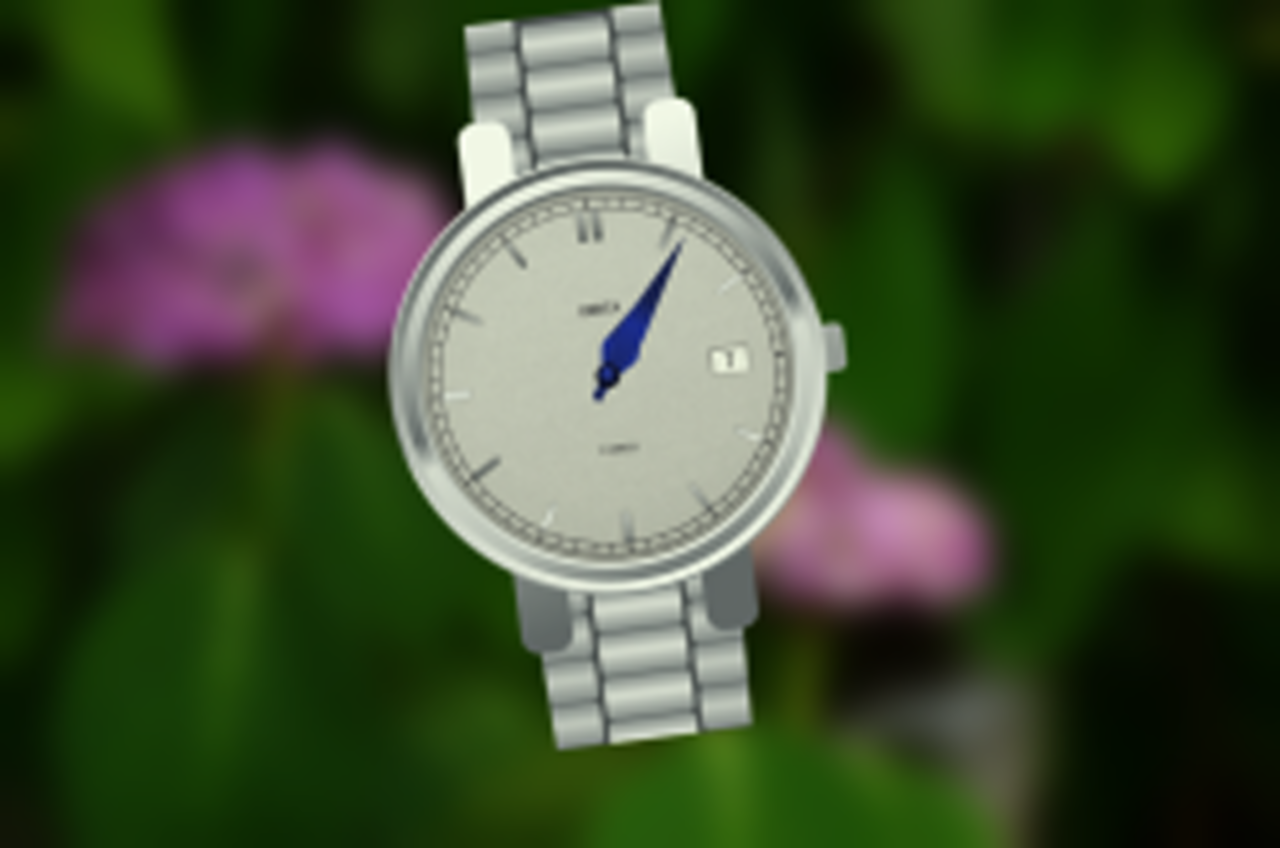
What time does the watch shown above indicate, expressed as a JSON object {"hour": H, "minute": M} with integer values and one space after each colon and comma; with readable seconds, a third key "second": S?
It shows {"hour": 1, "minute": 6}
